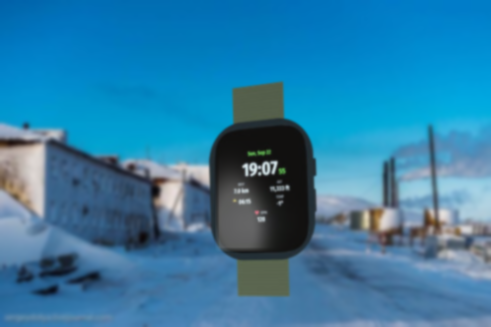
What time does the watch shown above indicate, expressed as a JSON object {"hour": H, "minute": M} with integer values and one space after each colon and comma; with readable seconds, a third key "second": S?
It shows {"hour": 19, "minute": 7}
